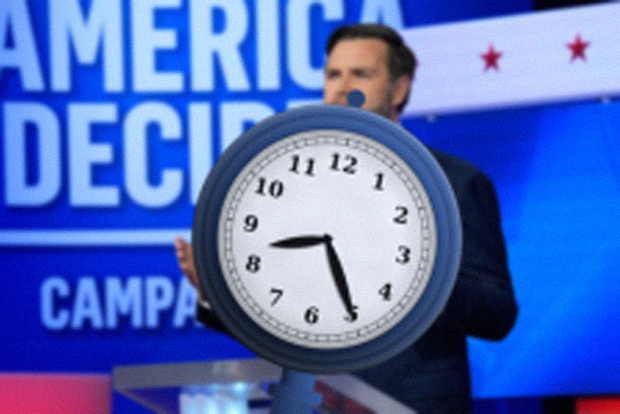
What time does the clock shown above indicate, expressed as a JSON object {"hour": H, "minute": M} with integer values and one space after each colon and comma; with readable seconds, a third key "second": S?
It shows {"hour": 8, "minute": 25}
